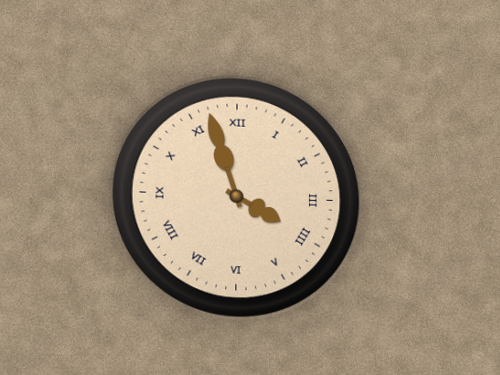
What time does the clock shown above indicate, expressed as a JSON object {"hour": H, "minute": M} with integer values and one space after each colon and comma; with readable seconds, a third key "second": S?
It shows {"hour": 3, "minute": 57}
